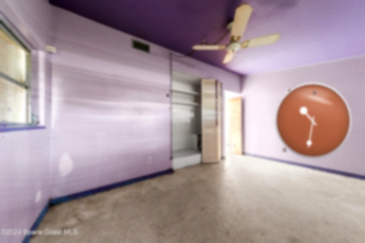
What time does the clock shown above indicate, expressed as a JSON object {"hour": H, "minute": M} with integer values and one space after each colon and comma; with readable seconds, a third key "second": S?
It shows {"hour": 10, "minute": 31}
